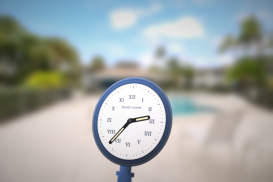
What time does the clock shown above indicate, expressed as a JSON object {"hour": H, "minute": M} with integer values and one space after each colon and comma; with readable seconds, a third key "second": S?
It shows {"hour": 2, "minute": 37}
